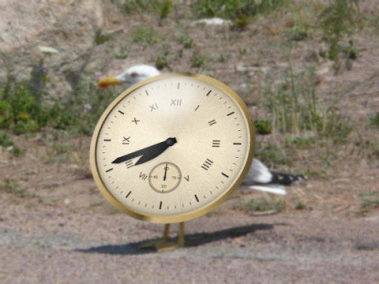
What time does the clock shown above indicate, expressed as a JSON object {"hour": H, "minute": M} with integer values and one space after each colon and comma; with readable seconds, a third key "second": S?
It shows {"hour": 7, "minute": 41}
